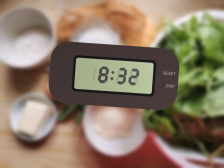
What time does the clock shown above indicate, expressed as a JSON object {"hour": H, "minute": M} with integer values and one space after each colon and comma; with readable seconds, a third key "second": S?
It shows {"hour": 8, "minute": 32}
